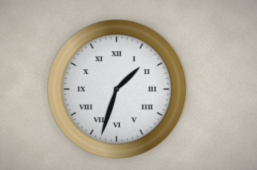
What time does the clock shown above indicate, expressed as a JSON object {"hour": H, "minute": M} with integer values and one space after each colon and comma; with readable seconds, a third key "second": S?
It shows {"hour": 1, "minute": 33}
